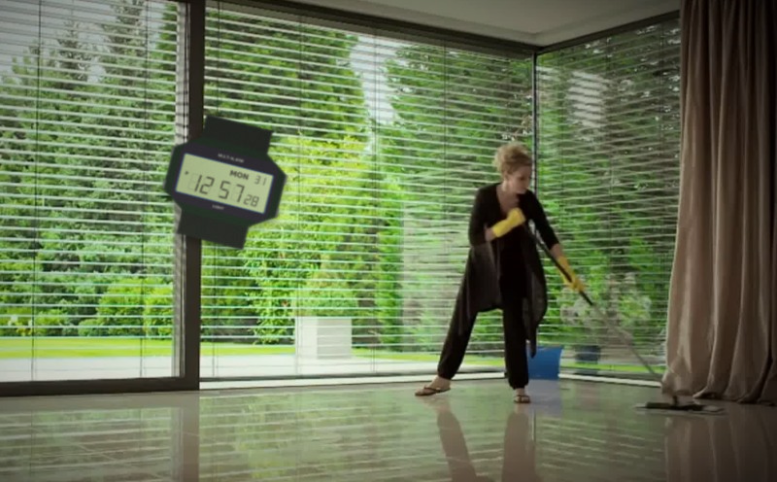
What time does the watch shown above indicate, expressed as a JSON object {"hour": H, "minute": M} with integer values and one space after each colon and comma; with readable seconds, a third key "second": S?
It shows {"hour": 12, "minute": 57, "second": 28}
